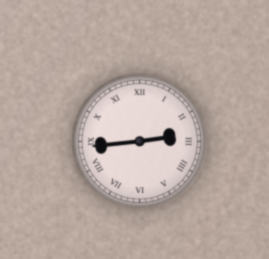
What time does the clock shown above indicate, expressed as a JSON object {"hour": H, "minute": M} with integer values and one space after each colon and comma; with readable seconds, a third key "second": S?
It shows {"hour": 2, "minute": 44}
